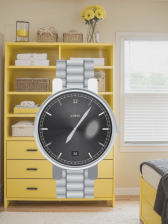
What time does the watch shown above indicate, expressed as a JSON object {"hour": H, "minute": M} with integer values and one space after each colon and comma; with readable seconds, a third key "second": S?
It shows {"hour": 7, "minute": 6}
